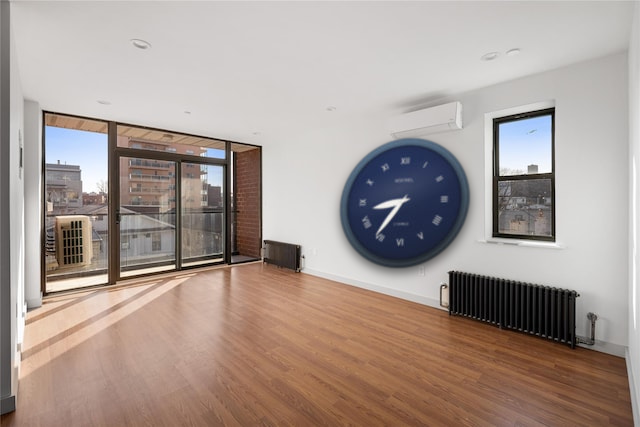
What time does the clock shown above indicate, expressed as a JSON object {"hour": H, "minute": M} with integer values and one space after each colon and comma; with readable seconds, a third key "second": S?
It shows {"hour": 8, "minute": 36}
